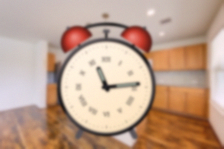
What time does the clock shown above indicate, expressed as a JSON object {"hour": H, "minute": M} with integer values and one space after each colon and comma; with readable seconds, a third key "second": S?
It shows {"hour": 11, "minute": 14}
